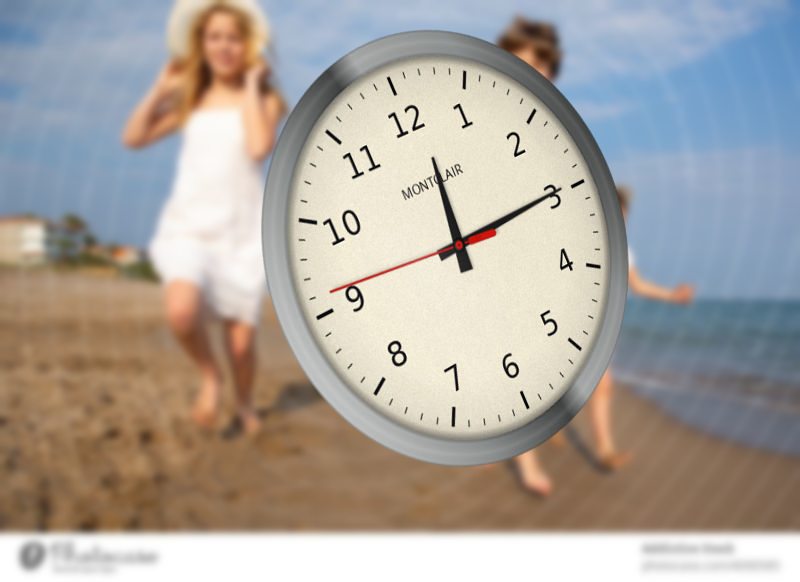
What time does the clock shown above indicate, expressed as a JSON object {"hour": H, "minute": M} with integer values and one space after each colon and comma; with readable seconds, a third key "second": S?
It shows {"hour": 12, "minute": 14, "second": 46}
